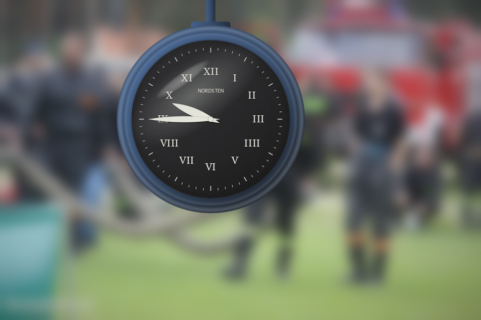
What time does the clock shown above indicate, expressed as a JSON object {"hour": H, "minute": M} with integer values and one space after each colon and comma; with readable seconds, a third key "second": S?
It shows {"hour": 9, "minute": 45}
